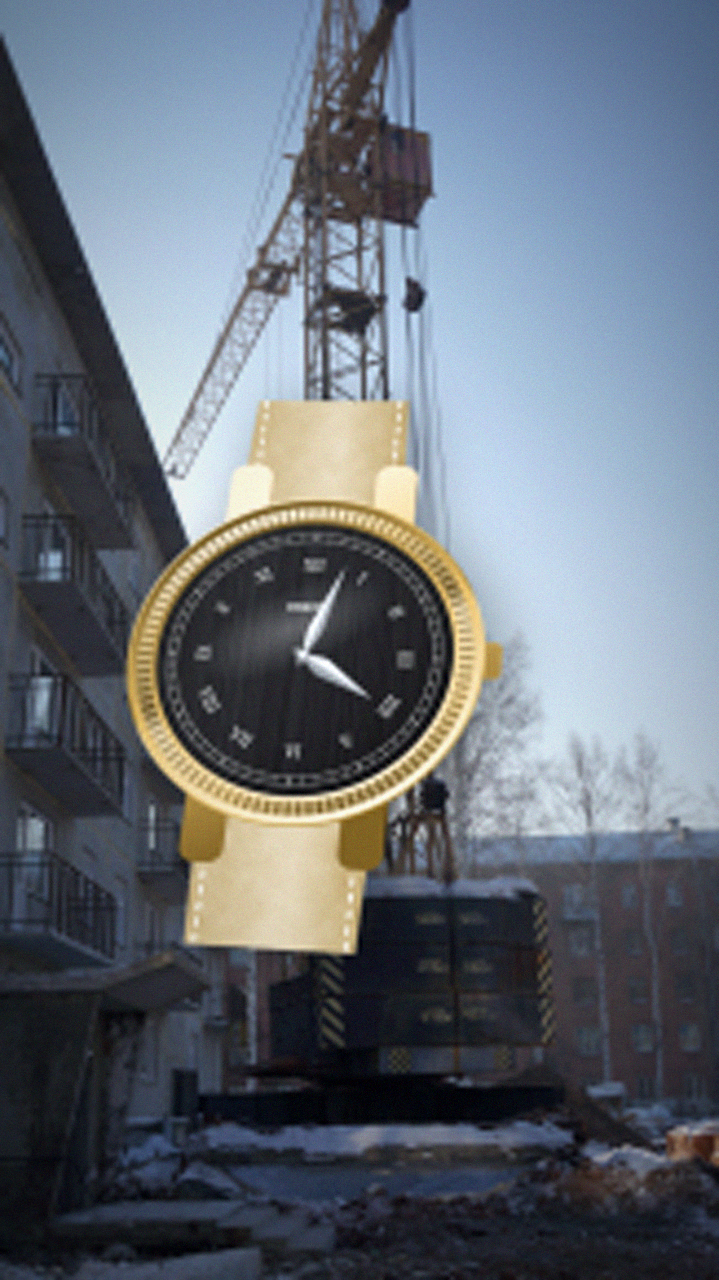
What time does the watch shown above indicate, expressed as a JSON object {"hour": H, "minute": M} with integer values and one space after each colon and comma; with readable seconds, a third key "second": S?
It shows {"hour": 4, "minute": 3}
